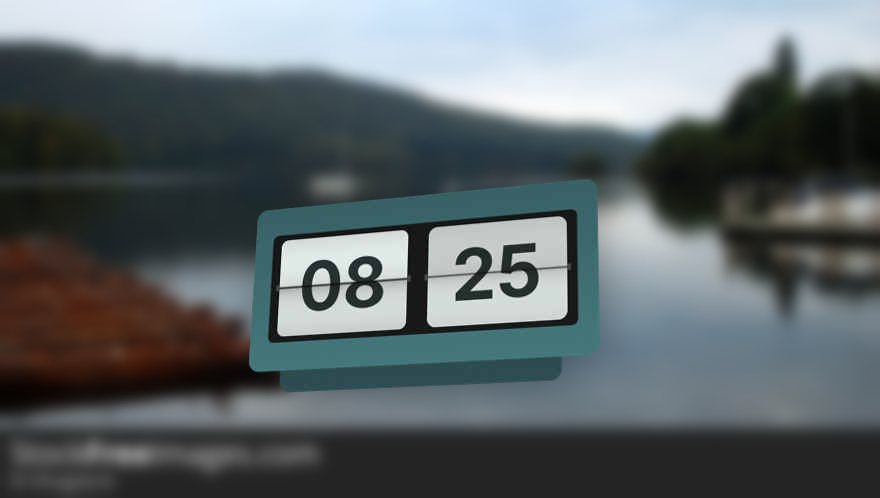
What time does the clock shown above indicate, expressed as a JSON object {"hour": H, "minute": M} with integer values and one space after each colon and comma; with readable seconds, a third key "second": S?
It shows {"hour": 8, "minute": 25}
